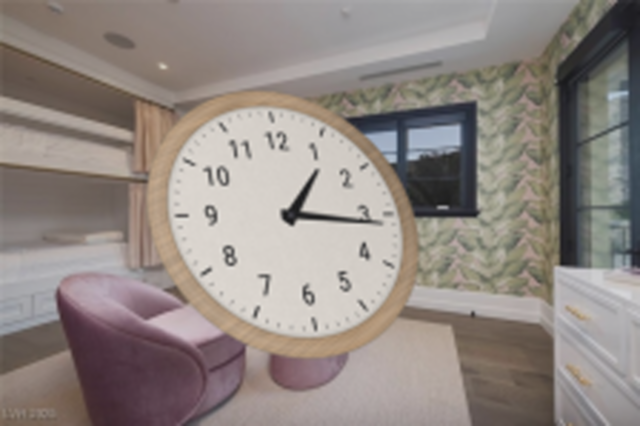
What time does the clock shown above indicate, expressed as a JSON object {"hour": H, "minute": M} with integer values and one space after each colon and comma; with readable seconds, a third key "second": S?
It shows {"hour": 1, "minute": 16}
